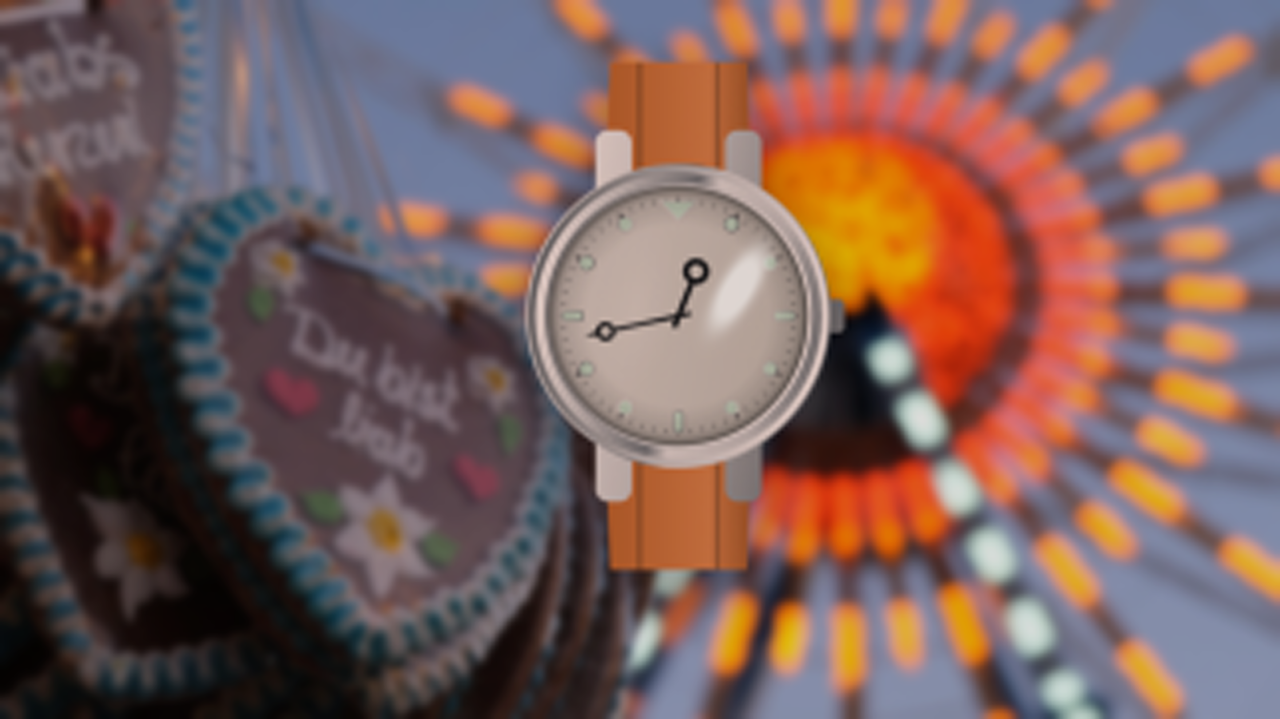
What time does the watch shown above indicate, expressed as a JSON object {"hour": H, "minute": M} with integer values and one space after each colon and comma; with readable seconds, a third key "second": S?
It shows {"hour": 12, "minute": 43}
